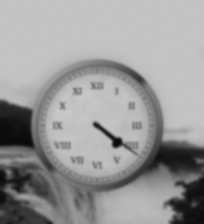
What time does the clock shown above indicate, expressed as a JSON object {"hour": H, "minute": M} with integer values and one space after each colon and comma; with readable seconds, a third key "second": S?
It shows {"hour": 4, "minute": 21}
